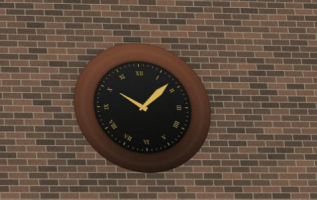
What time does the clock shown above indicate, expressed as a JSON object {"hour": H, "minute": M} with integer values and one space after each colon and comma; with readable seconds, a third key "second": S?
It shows {"hour": 10, "minute": 8}
